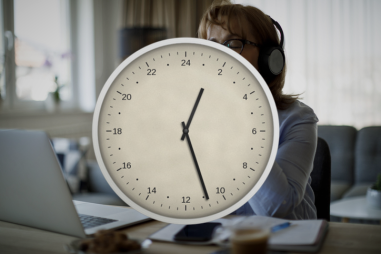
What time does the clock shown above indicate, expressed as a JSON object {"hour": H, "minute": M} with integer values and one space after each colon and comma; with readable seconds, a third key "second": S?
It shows {"hour": 1, "minute": 27}
